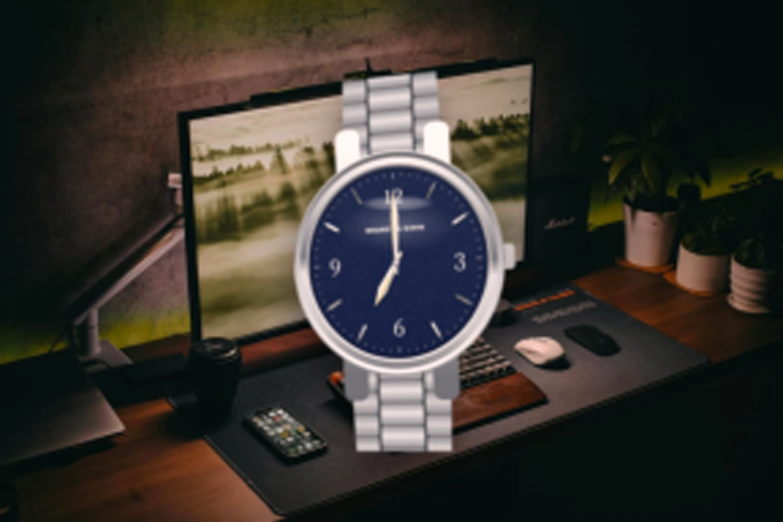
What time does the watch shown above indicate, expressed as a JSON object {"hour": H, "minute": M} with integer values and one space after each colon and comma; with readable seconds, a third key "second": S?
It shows {"hour": 7, "minute": 0}
